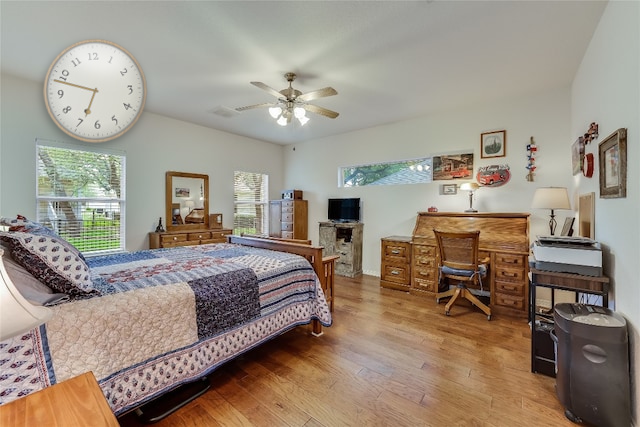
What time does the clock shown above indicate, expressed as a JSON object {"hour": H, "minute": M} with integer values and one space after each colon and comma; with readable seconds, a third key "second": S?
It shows {"hour": 6, "minute": 48}
